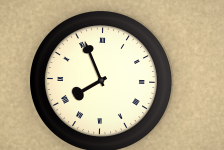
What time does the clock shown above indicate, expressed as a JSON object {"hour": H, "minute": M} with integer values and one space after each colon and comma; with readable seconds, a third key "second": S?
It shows {"hour": 7, "minute": 56}
